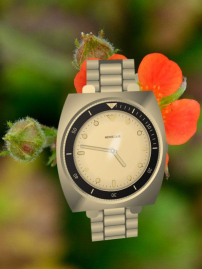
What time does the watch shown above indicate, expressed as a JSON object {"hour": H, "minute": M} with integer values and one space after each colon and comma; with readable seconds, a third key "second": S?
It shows {"hour": 4, "minute": 47}
